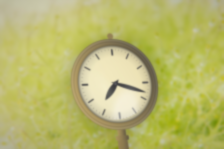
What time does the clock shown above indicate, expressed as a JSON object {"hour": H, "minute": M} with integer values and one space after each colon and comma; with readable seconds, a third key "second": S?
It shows {"hour": 7, "minute": 18}
